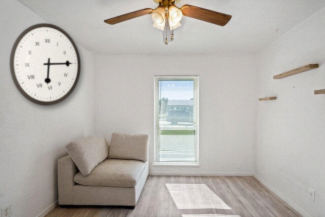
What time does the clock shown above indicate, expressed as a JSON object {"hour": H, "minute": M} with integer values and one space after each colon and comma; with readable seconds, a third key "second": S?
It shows {"hour": 6, "minute": 15}
